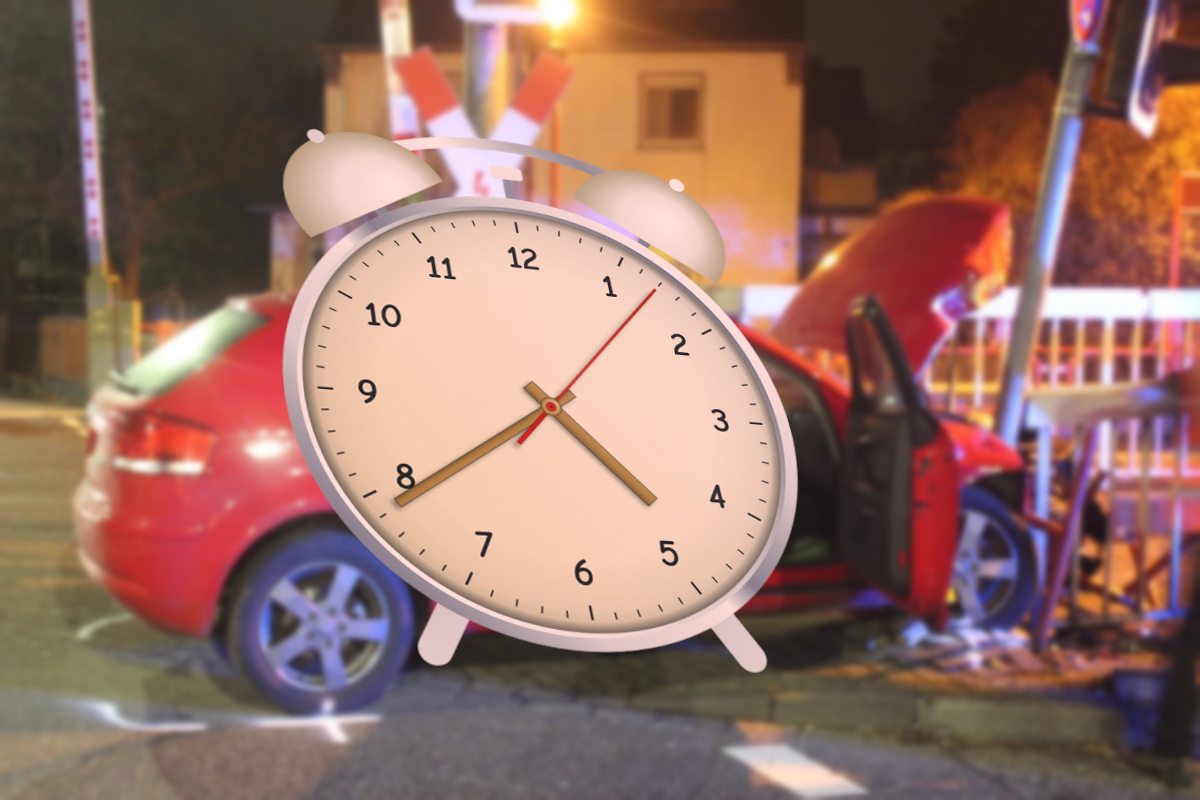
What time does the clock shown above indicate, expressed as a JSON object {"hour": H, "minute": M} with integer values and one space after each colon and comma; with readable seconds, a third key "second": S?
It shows {"hour": 4, "minute": 39, "second": 7}
